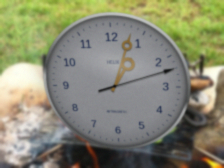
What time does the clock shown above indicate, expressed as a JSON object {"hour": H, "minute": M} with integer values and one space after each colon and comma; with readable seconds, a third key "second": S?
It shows {"hour": 1, "minute": 3, "second": 12}
